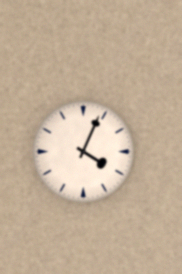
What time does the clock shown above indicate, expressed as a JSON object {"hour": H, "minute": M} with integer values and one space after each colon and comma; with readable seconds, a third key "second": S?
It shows {"hour": 4, "minute": 4}
